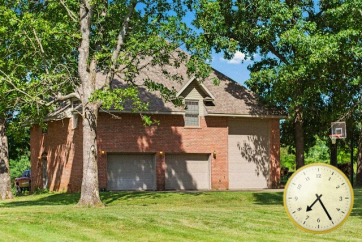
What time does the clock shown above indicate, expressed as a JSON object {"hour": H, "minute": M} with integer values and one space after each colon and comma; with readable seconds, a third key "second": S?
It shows {"hour": 7, "minute": 25}
